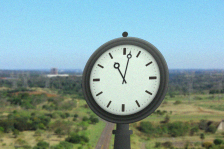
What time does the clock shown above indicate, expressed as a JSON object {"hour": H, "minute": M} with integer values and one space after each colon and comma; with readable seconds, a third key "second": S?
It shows {"hour": 11, "minute": 2}
